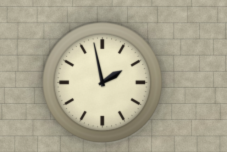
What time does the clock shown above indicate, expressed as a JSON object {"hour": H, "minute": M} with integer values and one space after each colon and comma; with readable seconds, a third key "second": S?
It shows {"hour": 1, "minute": 58}
